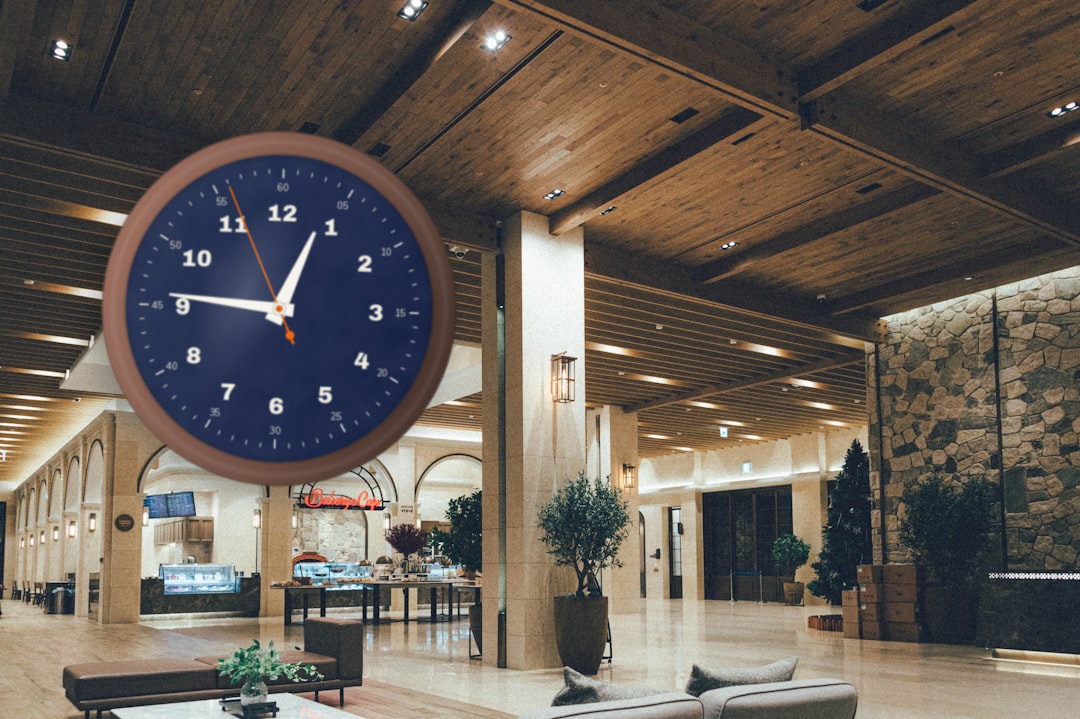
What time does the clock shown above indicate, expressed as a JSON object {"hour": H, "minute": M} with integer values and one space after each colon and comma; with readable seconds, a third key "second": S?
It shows {"hour": 12, "minute": 45, "second": 56}
